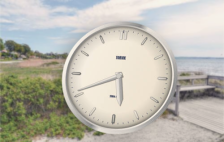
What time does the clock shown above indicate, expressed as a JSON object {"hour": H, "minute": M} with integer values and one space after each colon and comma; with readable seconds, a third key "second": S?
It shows {"hour": 5, "minute": 41}
